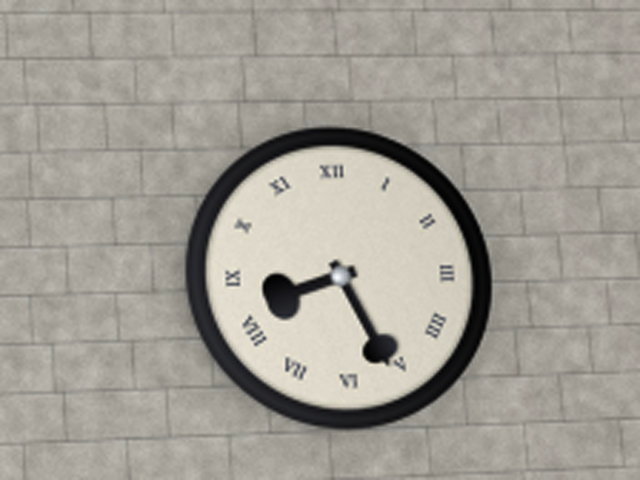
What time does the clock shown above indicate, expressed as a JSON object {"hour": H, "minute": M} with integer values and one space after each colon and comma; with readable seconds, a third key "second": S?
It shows {"hour": 8, "minute": 26}
